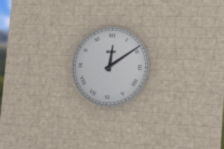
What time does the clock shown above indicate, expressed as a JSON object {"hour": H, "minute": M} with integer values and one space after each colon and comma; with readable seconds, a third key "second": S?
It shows {"hour": 12, "minute": 9}
